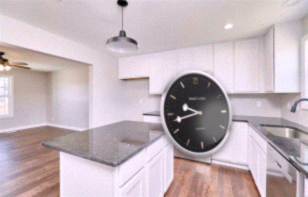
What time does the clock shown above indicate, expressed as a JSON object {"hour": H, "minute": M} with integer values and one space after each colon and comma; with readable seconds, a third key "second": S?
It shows {"hour": 9, "minute": 43}
